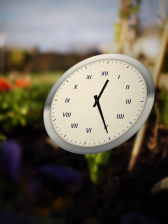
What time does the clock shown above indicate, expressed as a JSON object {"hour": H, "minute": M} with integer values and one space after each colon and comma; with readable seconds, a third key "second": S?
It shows {"hour": 12, "minute": 25}
